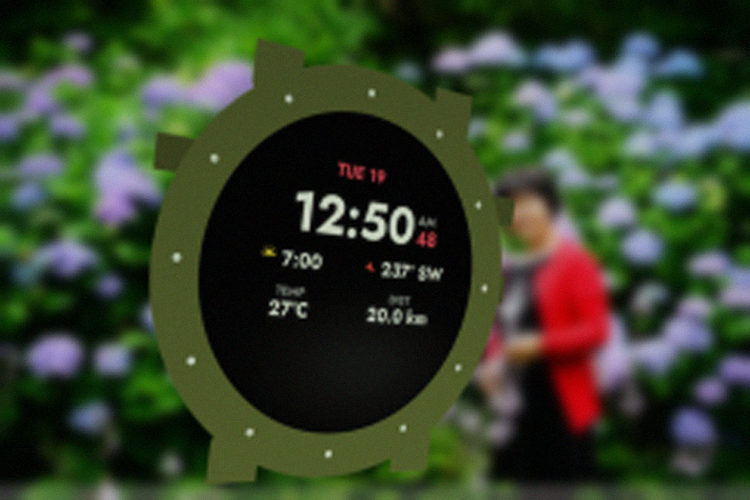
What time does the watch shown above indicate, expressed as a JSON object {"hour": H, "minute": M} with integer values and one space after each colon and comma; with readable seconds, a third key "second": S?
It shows {"hour": 12, "minute": 50}
